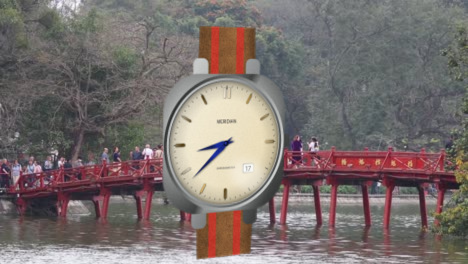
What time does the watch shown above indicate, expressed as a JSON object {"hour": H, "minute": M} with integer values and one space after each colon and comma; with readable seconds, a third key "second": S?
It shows {"hour": 8, "minute": 38}
